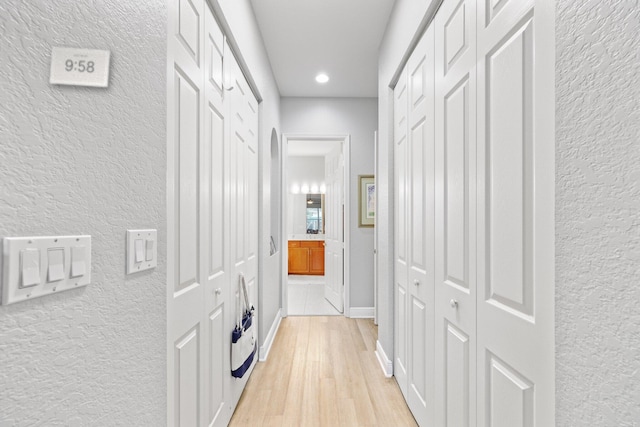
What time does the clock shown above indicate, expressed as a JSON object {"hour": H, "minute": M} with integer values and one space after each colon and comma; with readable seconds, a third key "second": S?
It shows {"hour": 9, "minute": 58}
